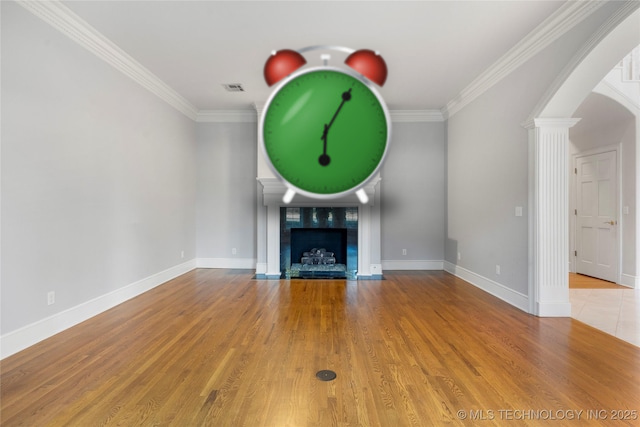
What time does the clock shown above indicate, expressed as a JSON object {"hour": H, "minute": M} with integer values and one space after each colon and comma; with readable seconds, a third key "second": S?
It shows {"hour": 6, "minute": 5}
